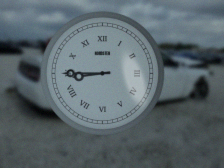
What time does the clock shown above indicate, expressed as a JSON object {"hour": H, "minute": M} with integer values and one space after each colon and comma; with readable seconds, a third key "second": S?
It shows {"hour": 8, "minute": 45}
